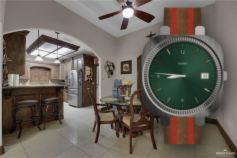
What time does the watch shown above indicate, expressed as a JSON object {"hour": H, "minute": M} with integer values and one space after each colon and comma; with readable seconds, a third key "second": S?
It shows {"hour": 8, "minute": 46}
